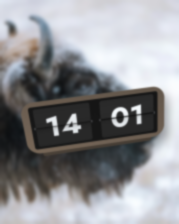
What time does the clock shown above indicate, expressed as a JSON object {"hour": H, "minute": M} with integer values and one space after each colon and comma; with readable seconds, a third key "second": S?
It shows {"hour": 14, "minute": 1}
